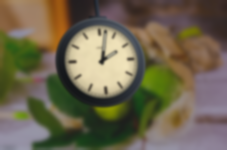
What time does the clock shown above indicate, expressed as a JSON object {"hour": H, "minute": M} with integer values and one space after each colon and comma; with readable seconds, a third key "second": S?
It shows {"hour": 2, "minute": 2}
